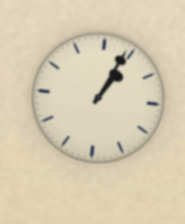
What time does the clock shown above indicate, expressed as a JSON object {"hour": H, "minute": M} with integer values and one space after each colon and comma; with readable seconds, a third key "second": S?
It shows {"hour": 1, "minute": 4}
